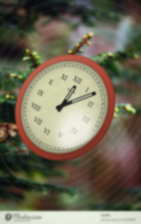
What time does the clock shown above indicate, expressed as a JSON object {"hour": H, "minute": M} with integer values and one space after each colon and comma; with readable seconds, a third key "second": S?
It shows {"hour": 12, "minute": 7}
